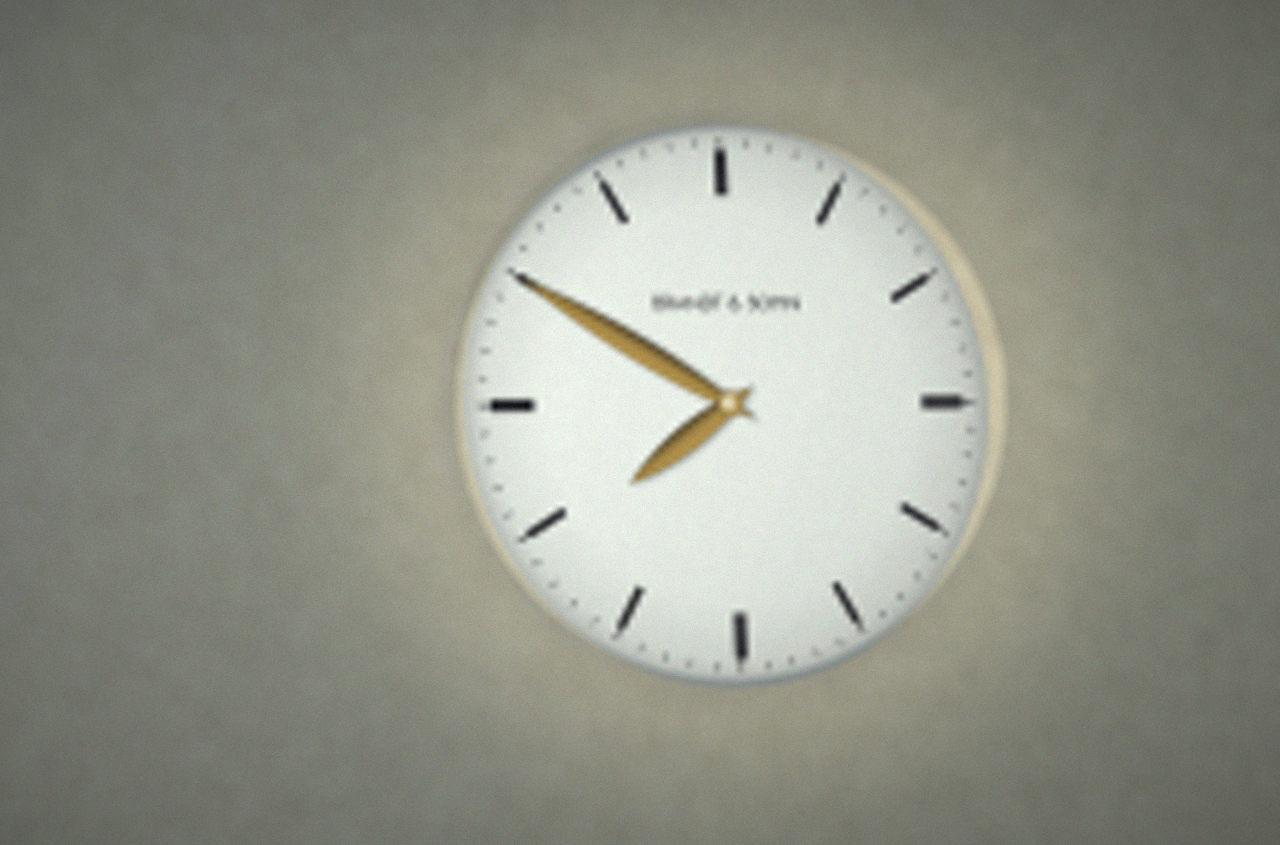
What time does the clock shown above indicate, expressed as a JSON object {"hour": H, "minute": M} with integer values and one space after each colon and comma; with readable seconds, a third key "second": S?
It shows {"hour": 7, "minute": 50}
